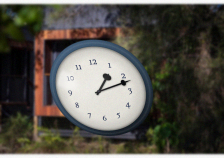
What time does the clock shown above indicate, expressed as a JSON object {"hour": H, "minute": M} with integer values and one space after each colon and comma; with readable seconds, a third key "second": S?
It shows {"hour": 1, "minute": 12}
